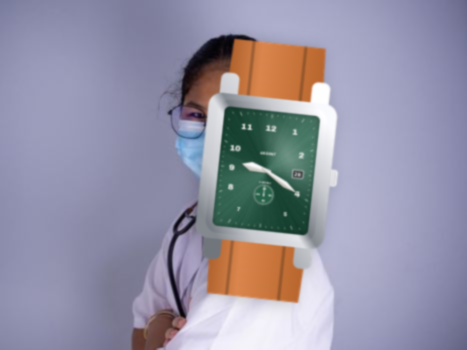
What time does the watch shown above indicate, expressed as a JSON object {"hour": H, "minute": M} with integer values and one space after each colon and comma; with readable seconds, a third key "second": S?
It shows {"hour": 9, "minute": 20}
